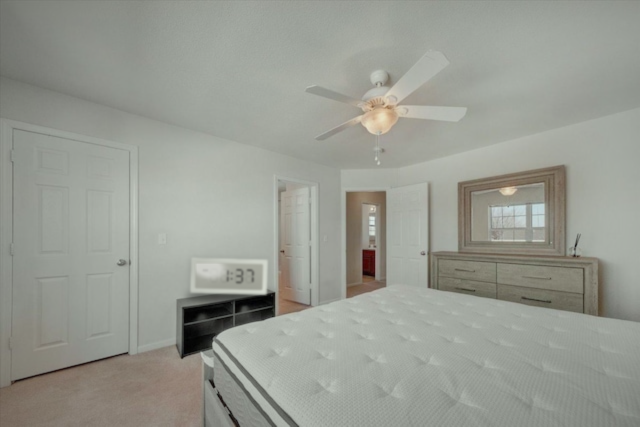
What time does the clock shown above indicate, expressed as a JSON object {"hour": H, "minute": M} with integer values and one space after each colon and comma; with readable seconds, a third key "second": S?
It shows {"hour": 1, "minute": 37}
